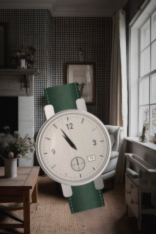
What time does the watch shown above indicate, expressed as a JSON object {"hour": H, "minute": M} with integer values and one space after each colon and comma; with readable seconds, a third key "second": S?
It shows {"hour": 10, "minute": 56}
